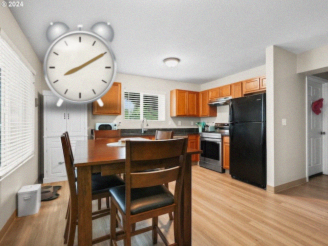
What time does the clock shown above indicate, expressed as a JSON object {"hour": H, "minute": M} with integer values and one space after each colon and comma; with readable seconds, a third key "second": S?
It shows {"hour": 8, "minute": 10}
